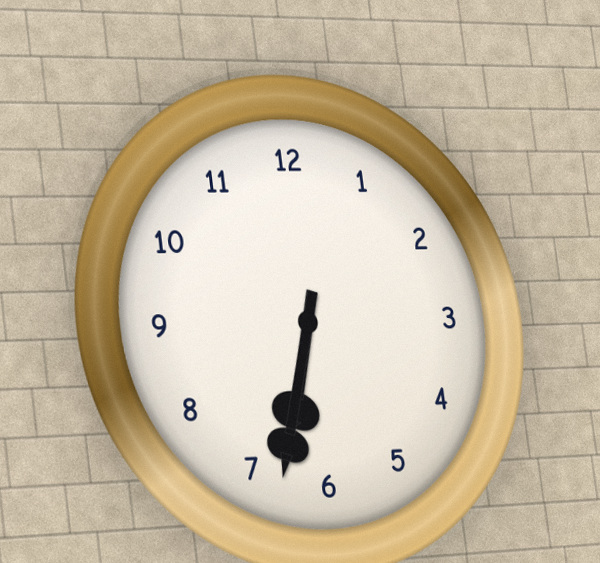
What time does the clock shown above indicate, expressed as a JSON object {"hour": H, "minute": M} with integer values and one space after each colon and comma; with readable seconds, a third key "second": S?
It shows {"hour": 6, "minute": 33}
